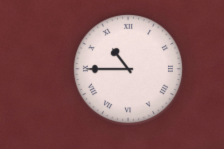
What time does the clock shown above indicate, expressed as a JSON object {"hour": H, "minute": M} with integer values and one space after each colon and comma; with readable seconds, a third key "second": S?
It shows {"hour": 10, "minute": 45}
